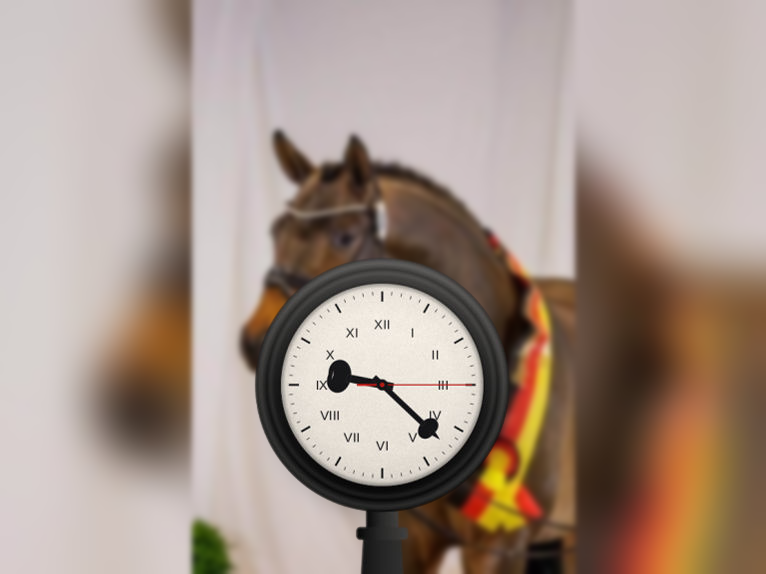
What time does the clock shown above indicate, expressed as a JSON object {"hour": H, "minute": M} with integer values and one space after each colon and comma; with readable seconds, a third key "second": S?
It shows {"hour": 9, "minute": 22, "second": 15}
